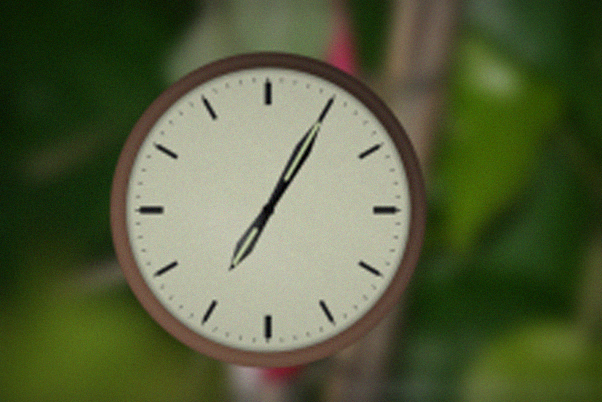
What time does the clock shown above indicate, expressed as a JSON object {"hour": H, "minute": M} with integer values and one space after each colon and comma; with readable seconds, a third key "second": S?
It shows {"hour": 7, "minute": 5}
